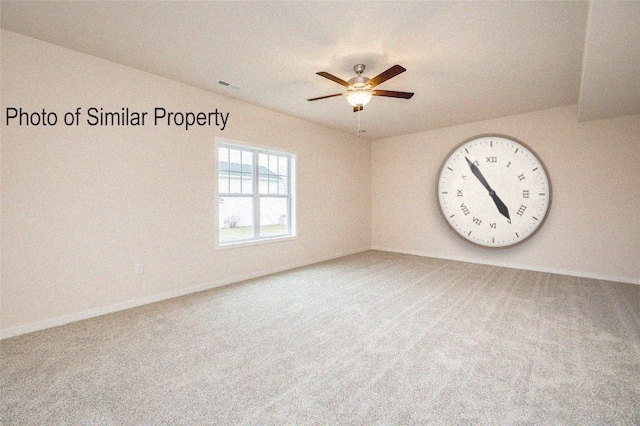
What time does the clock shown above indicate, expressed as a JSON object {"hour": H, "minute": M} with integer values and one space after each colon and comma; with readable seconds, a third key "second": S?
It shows {"hour": 4, "minute": 54}
